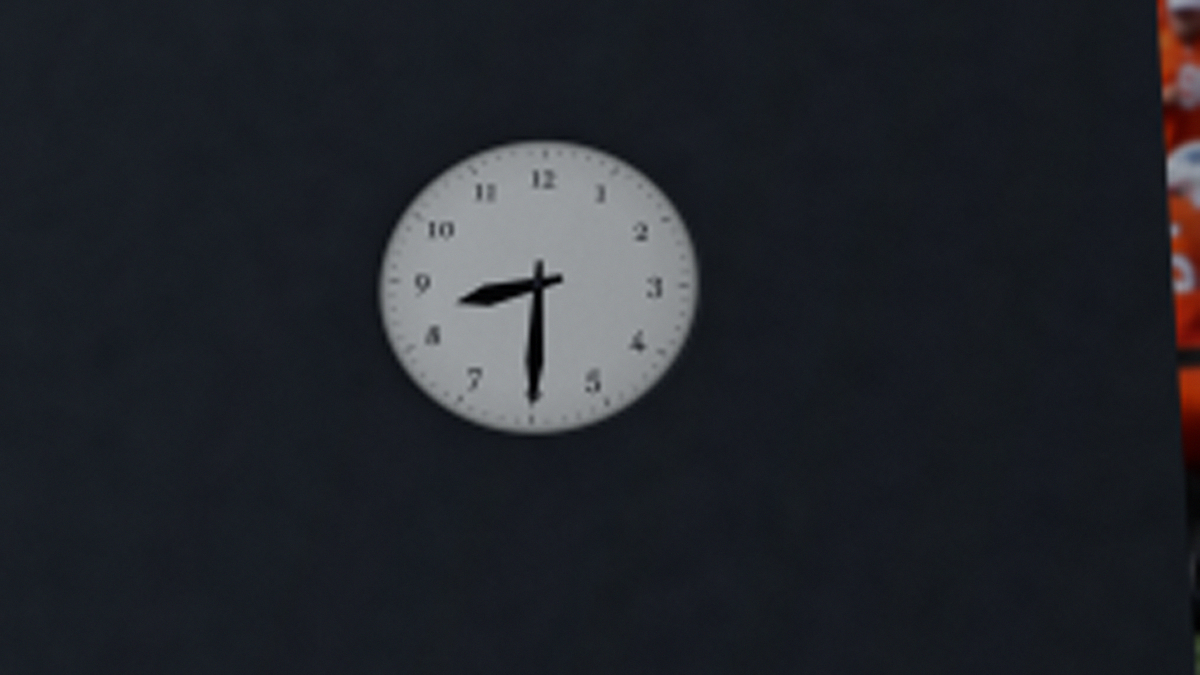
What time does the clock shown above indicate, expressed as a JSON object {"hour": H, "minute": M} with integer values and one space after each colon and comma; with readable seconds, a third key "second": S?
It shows {"hour": 8, "minute": 30}
